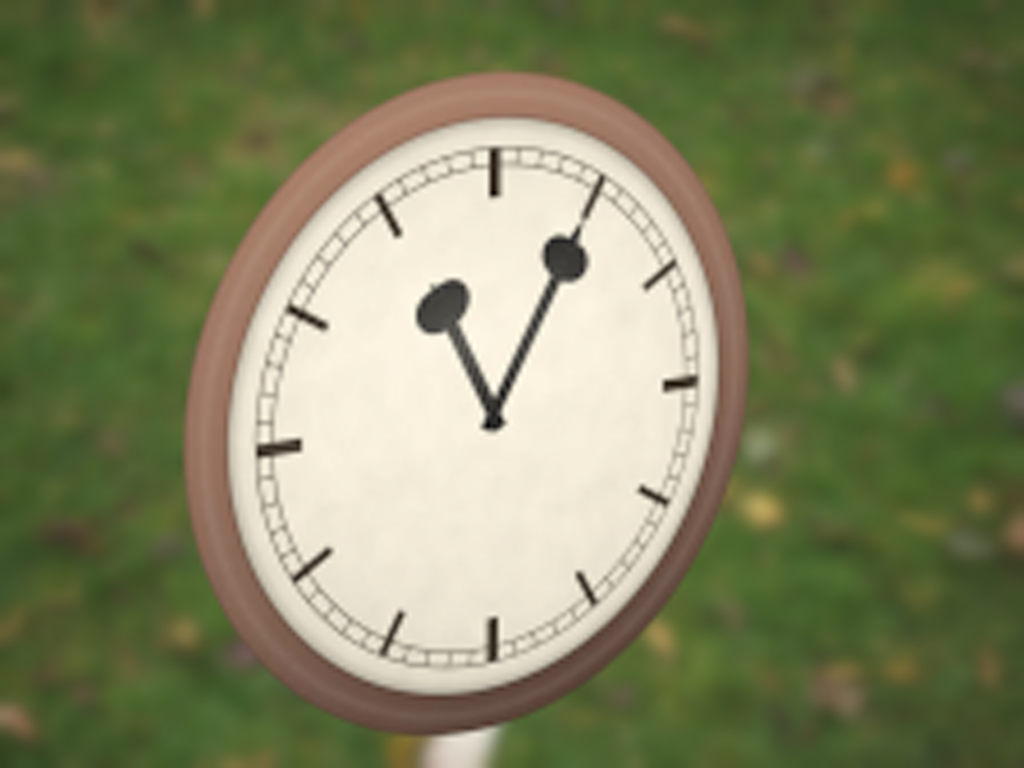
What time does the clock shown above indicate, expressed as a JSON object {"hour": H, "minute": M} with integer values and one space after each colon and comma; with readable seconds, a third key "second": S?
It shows {"hour": 11, "minute": 5}
